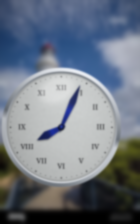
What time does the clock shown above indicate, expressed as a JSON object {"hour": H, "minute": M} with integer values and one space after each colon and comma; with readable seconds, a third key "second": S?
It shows {"hour": 8, "minute": 4}
